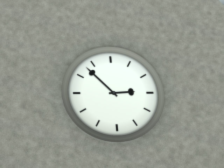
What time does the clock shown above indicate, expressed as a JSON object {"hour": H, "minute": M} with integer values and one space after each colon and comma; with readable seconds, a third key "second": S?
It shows {"hour": 2, "minute": 53}
